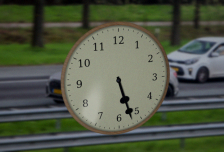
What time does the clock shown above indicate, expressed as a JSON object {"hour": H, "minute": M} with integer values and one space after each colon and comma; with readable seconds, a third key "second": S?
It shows {"hour": 5, "minute": 27}
